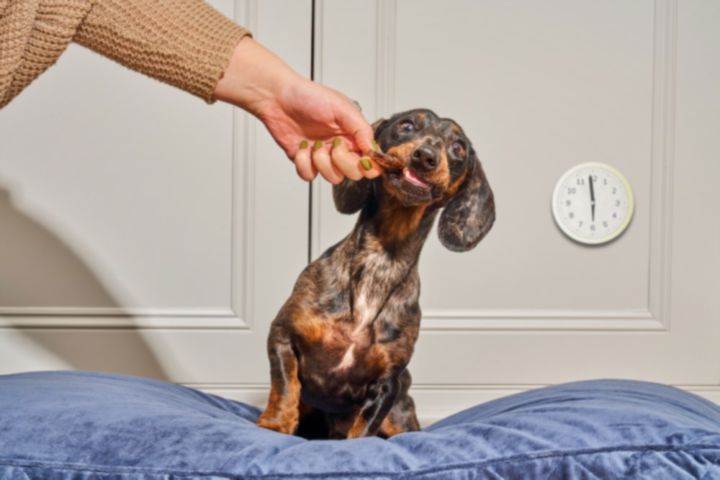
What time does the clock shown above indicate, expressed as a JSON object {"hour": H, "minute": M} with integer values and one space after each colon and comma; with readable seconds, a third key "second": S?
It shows {"hour": 5, "minute": 59}
